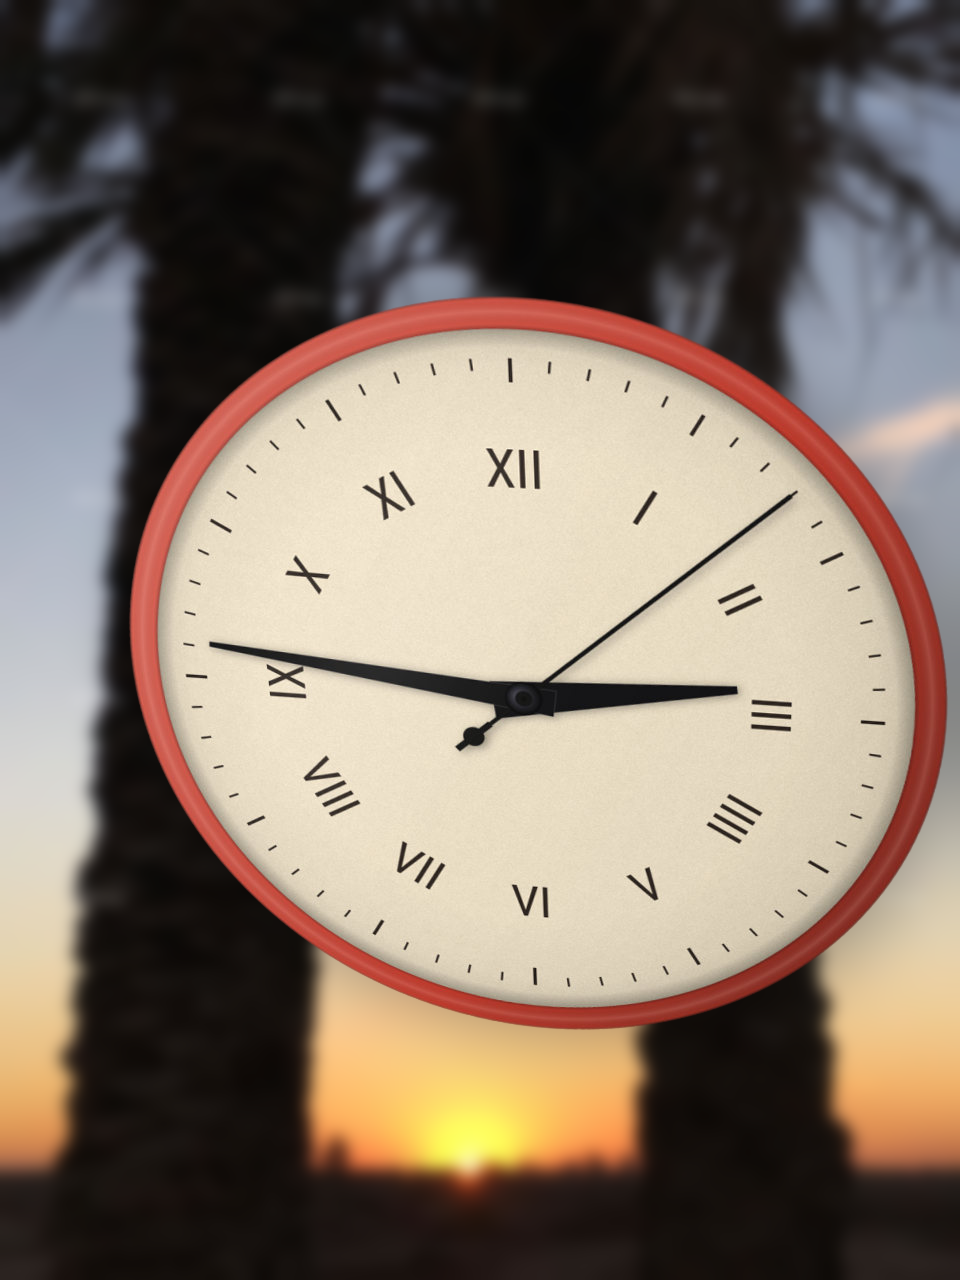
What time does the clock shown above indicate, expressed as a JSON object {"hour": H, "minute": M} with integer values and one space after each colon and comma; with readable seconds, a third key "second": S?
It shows {"hour": 2, "minute": 46, "second": 8}
